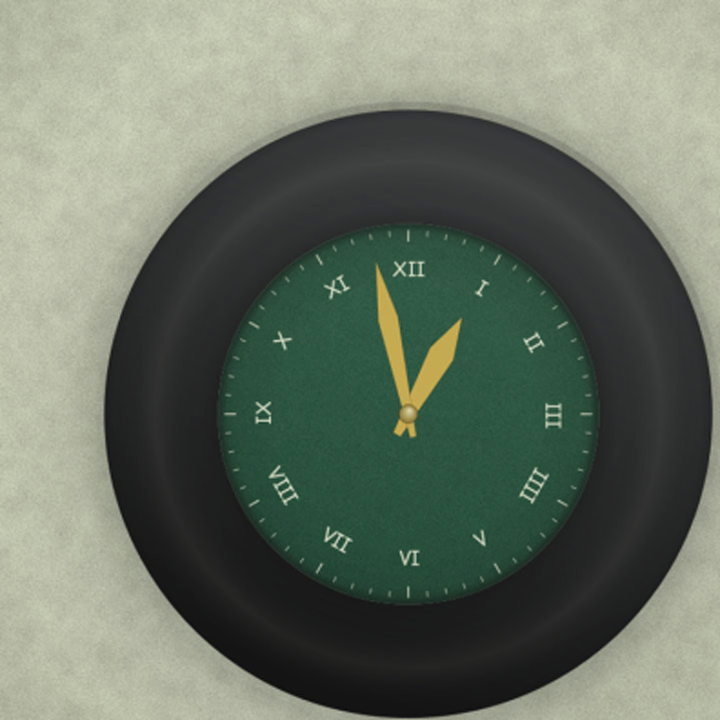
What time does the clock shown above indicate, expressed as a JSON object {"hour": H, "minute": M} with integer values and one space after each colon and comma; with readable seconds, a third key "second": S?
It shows {"hour": 12, "minute": 58}
